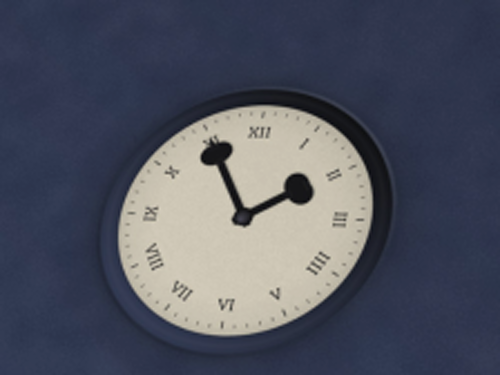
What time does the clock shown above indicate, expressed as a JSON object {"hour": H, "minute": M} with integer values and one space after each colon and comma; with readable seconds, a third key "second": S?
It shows {"hour": 1, "minute": 55}
